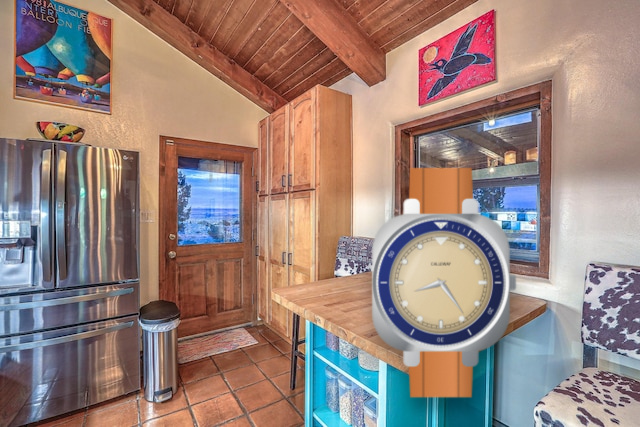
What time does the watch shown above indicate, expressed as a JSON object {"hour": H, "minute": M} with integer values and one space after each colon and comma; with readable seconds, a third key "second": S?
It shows {"hour": 8, "minute": 24}
